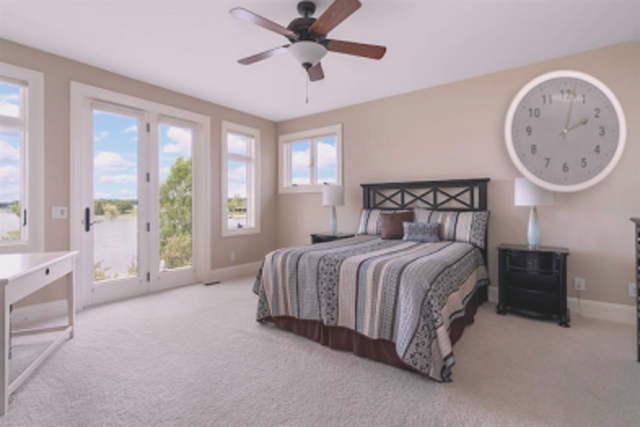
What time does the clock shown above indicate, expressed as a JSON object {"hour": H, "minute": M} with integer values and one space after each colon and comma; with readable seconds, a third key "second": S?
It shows {"hour": 2, "minute": 2}
